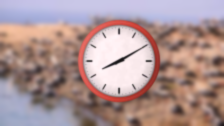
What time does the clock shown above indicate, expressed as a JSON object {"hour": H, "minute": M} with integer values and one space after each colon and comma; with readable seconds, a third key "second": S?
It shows {"hour": 8, "minute": 10}
